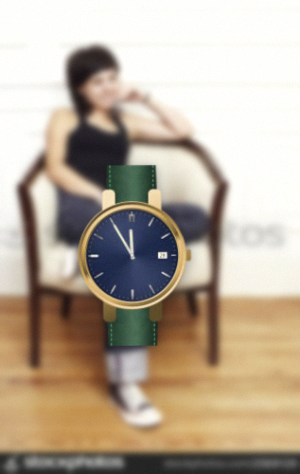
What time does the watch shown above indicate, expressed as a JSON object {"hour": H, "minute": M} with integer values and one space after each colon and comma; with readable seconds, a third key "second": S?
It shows {"hour": 11, "minute": 55}
